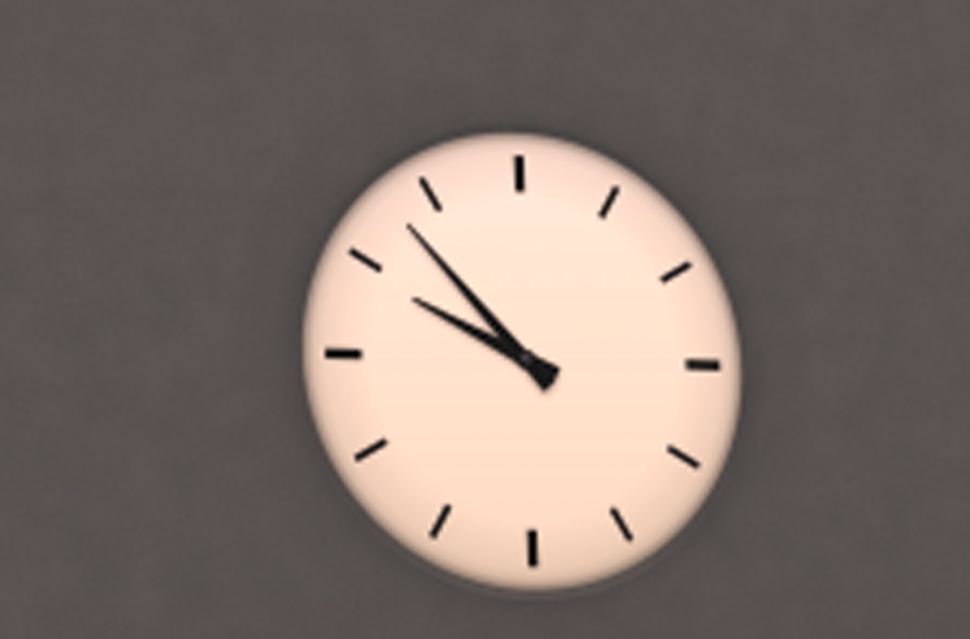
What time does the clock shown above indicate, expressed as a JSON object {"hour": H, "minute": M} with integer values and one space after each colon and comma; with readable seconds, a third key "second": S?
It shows {"hour": 9, "minute": 53}
